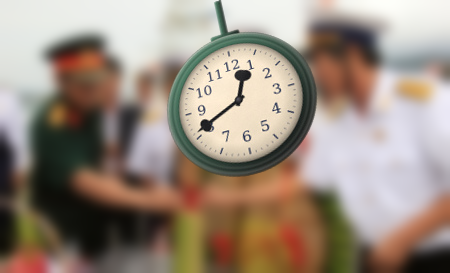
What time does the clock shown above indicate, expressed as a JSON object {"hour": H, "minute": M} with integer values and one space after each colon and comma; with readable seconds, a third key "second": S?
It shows {"hour": 12, "minute": 41}
